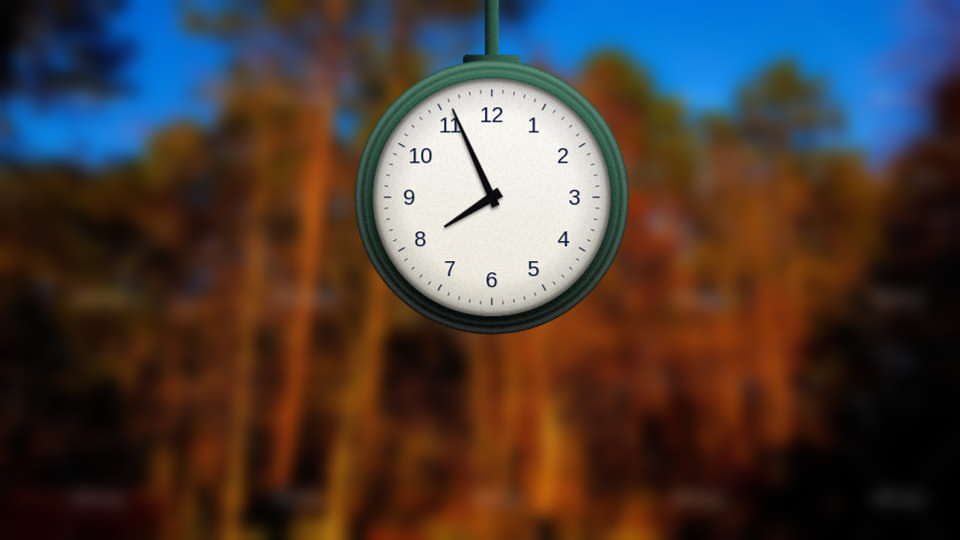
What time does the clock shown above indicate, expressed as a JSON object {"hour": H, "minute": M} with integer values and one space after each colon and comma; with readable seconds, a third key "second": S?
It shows {"hour": 7, "minute": 56}
